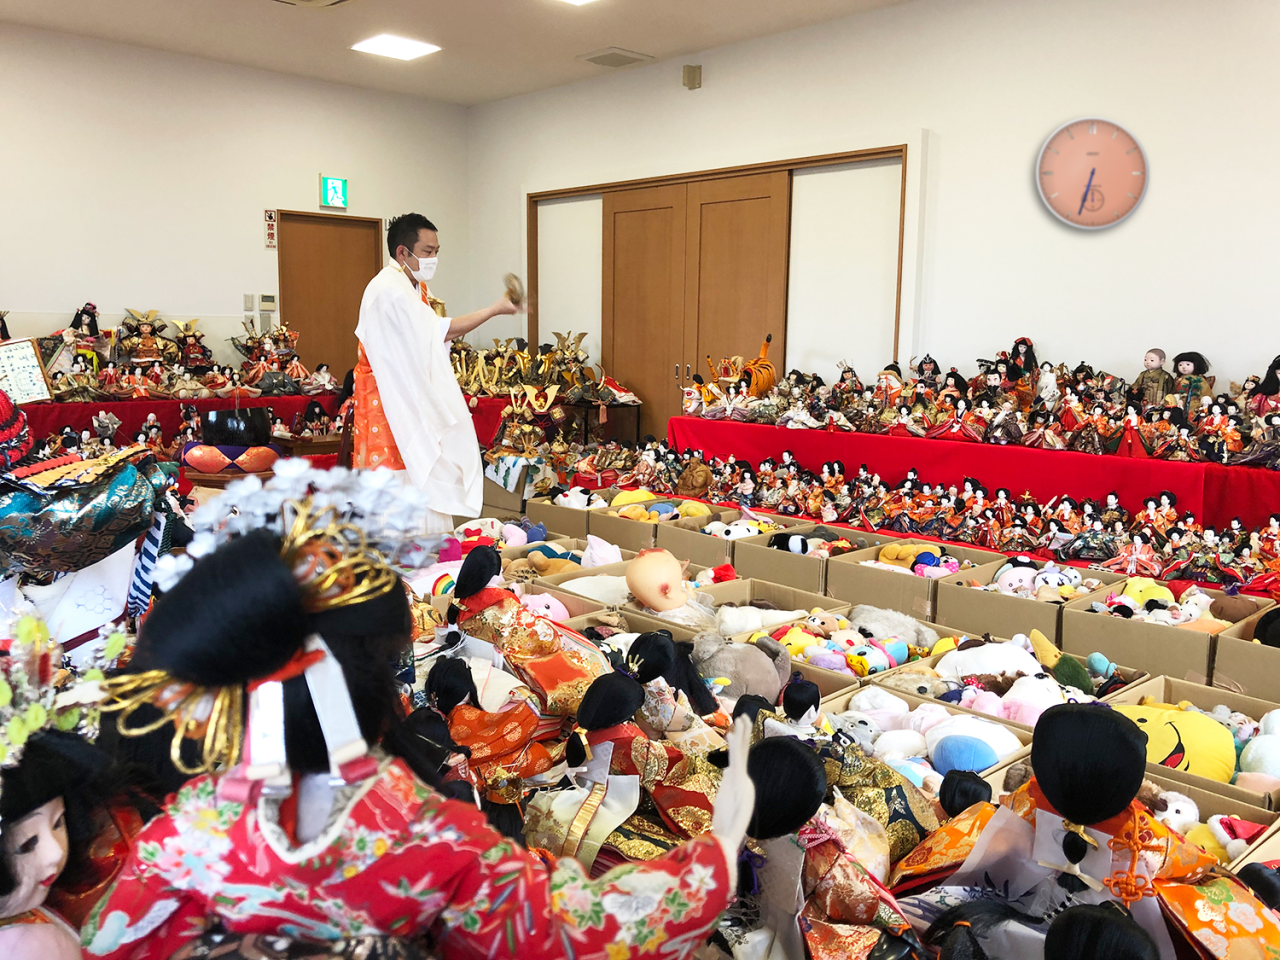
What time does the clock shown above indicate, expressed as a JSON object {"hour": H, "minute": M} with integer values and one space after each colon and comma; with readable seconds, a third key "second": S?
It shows {"hour": 6, "minute": 33}
